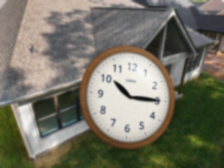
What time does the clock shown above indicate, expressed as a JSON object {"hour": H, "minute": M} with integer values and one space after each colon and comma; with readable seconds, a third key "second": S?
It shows {"hour": 10, "minute": 15}
